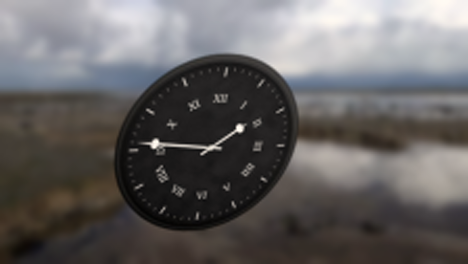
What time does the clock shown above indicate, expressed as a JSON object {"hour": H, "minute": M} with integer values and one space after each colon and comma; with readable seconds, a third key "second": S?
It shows {"hour": 1, "minute": 46}
